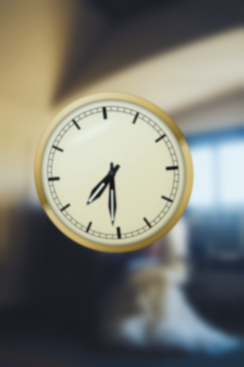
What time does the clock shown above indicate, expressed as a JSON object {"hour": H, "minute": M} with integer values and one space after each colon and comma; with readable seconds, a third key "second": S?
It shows {"hour": 7, "minute": 31}
